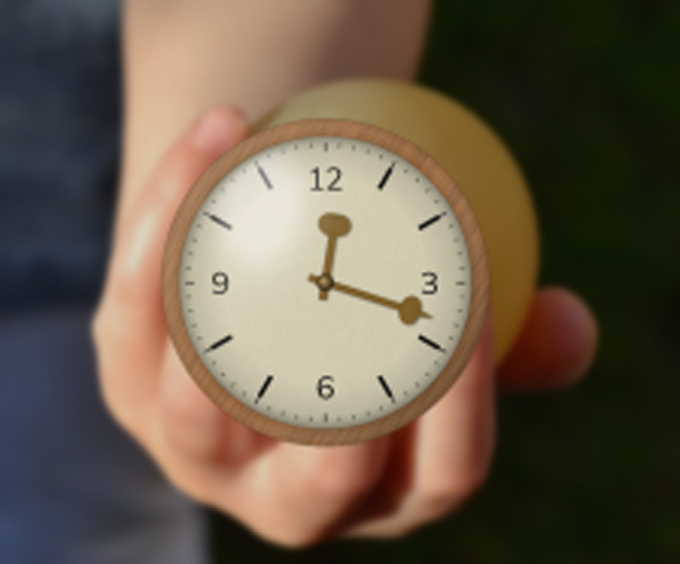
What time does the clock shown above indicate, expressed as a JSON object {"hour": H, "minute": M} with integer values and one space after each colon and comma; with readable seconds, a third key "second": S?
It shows {"hour": 12, "minute": 18}
